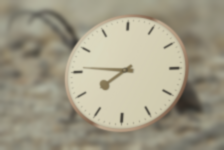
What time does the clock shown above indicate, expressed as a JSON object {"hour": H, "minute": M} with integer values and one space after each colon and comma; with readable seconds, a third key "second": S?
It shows {"hour": 7, "minute": 46}
